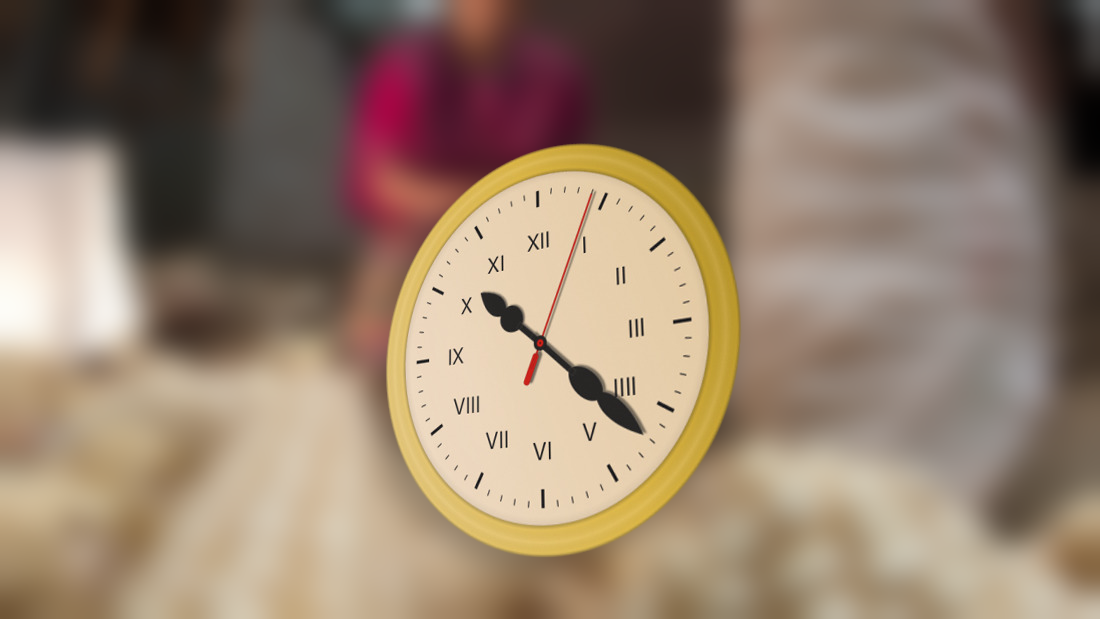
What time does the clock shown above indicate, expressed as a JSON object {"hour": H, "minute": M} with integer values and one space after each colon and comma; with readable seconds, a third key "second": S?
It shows {"hour": 10, "minute": 22, "second": 4}
